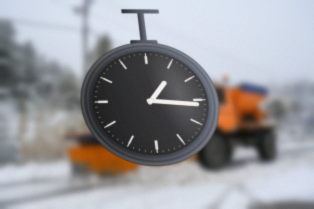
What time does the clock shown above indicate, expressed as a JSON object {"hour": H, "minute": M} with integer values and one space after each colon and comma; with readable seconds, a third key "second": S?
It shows {"hour": 1, "minute": 16}
